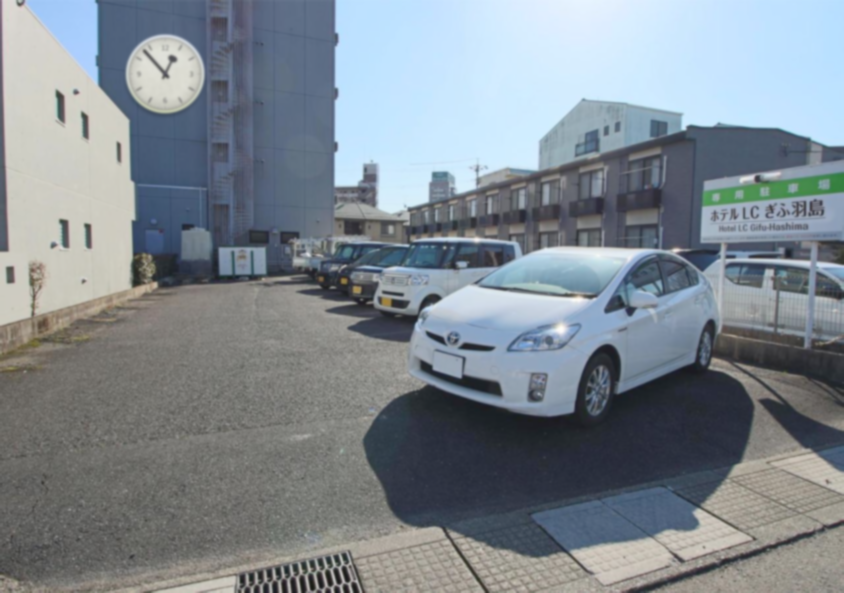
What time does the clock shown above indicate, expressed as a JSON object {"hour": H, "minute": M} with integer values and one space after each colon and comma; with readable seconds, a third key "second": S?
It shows {"hour": 12, "minute": 53}
